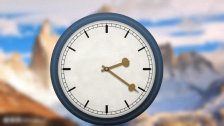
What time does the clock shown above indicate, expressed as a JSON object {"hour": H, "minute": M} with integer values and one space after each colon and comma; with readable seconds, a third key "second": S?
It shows {"hour": 2, "minute": 21}
